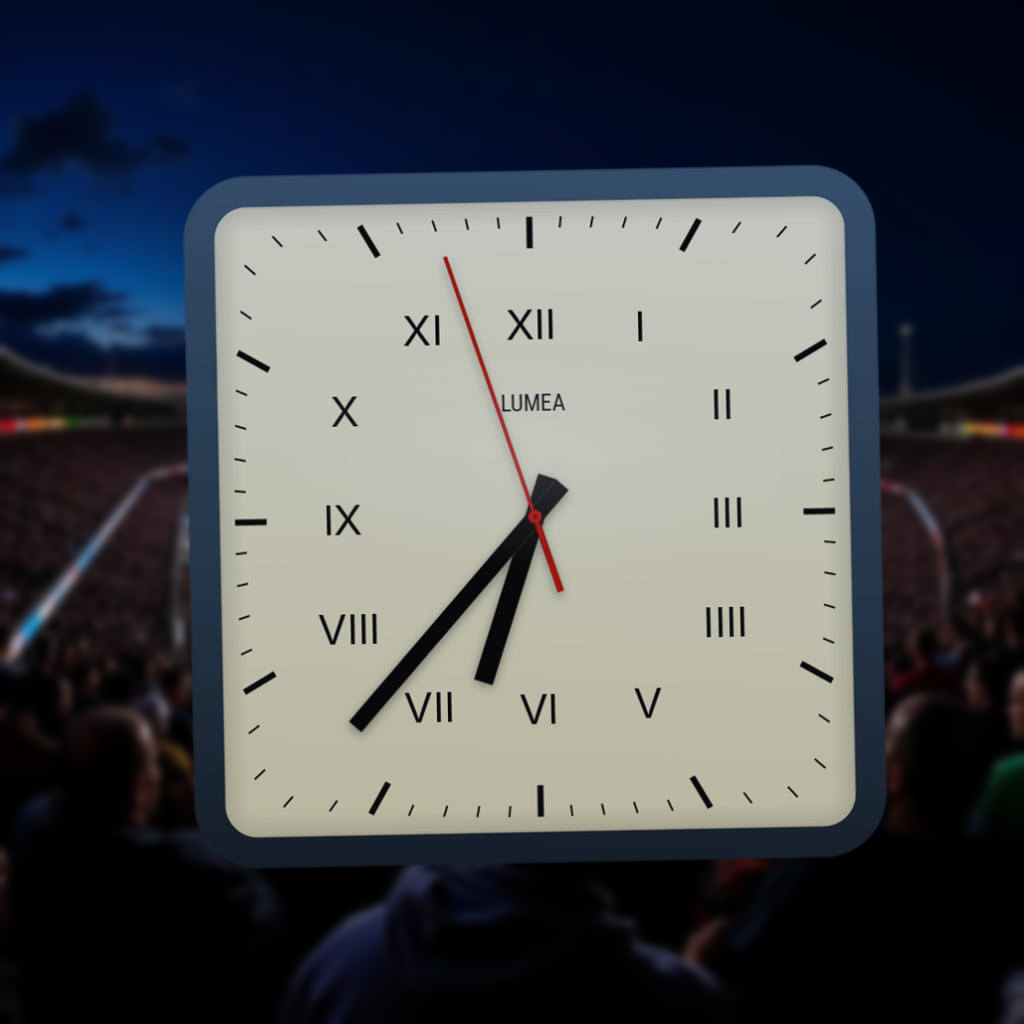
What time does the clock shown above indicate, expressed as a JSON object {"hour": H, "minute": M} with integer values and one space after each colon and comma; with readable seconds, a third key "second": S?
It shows {"hour": 6, "minute": 36, "second": 57}
